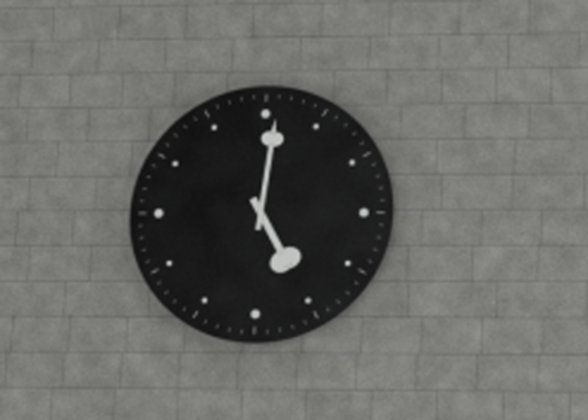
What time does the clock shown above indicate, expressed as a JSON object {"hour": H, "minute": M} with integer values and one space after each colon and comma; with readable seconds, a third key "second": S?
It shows {"hour": 5, "minute": 1}
